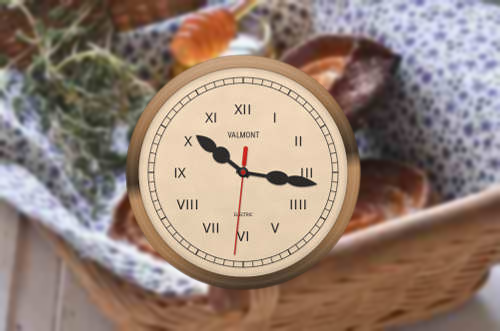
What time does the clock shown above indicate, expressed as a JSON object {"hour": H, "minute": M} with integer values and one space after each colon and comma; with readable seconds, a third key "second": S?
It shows {"hour": 10, "minute": 16, "second": 31}
